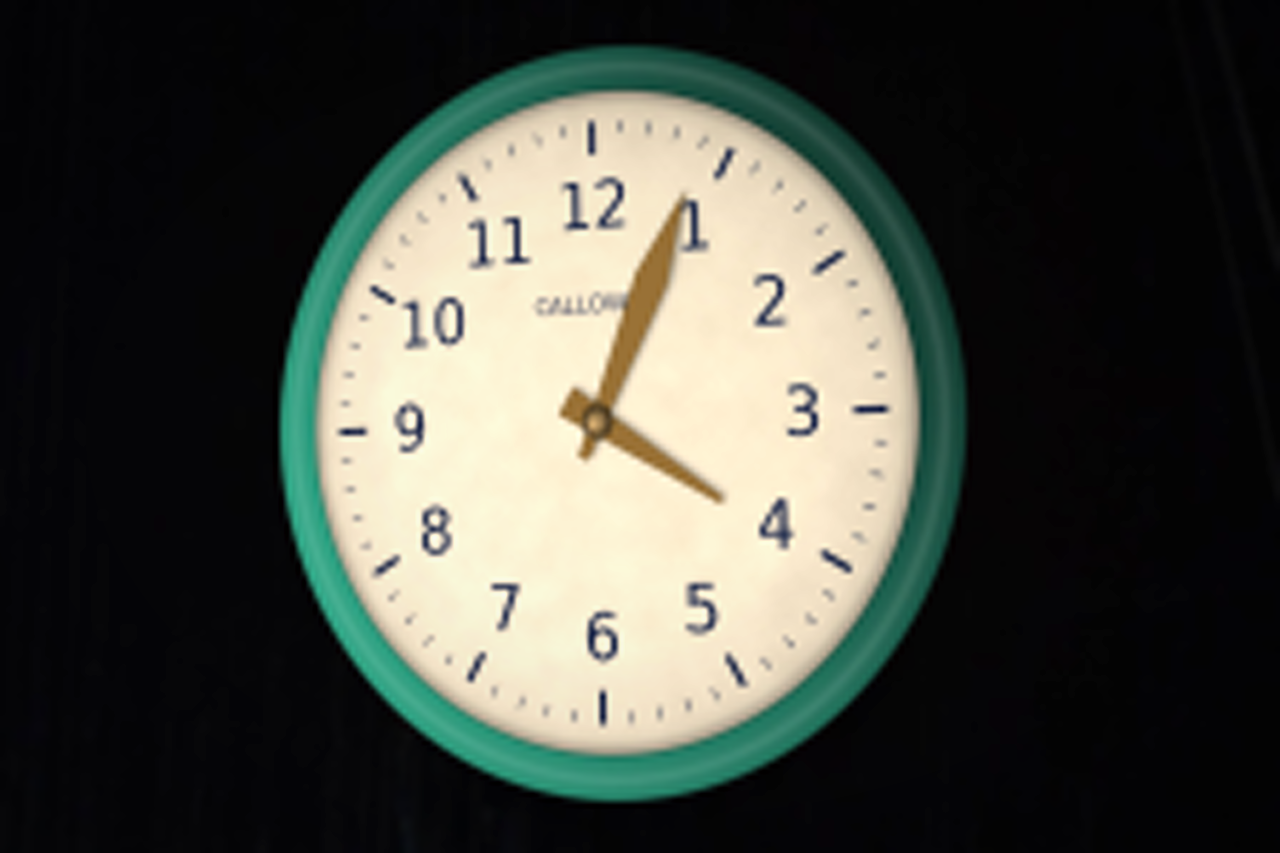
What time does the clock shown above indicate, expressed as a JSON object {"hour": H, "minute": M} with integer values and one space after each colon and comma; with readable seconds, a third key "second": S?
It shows {"hour": 4, "minute": 4}
